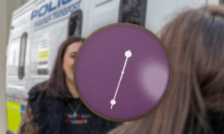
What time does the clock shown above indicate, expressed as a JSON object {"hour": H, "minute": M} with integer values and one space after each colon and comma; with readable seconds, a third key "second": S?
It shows {"hour": 12, "minute": 33}
